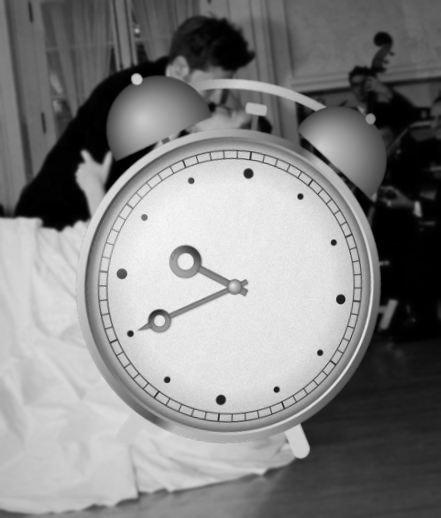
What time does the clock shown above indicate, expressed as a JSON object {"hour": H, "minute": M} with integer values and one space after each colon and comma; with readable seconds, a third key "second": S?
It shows {"hour": 9, "minute": 40}
